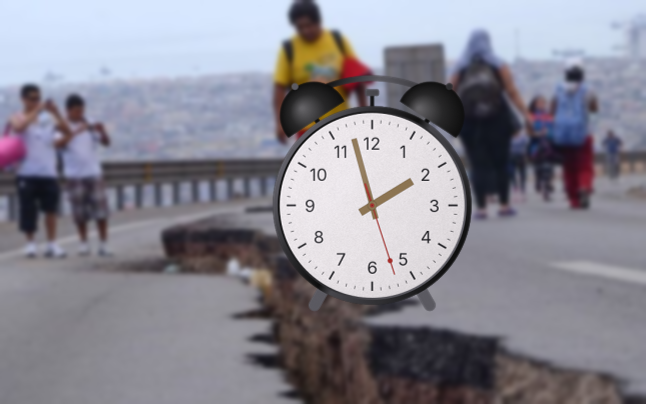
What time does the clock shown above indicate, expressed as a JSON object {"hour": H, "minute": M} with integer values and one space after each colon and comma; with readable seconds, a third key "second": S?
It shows {"hour": 1, "minute": 57, "second": 27}
